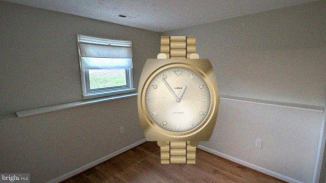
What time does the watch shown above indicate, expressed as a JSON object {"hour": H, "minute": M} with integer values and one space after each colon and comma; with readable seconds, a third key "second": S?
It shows {"hour": 12, "minute": 54}
